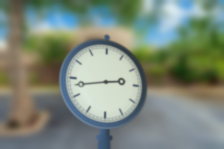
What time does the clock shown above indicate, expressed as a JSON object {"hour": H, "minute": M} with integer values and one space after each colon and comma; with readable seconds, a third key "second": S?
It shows {"hour": 2, "minute": 43}
